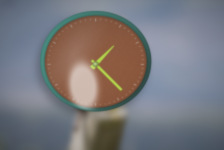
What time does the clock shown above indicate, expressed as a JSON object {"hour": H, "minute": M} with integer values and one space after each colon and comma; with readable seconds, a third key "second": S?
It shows {"hour": 1, "minute": 23}
